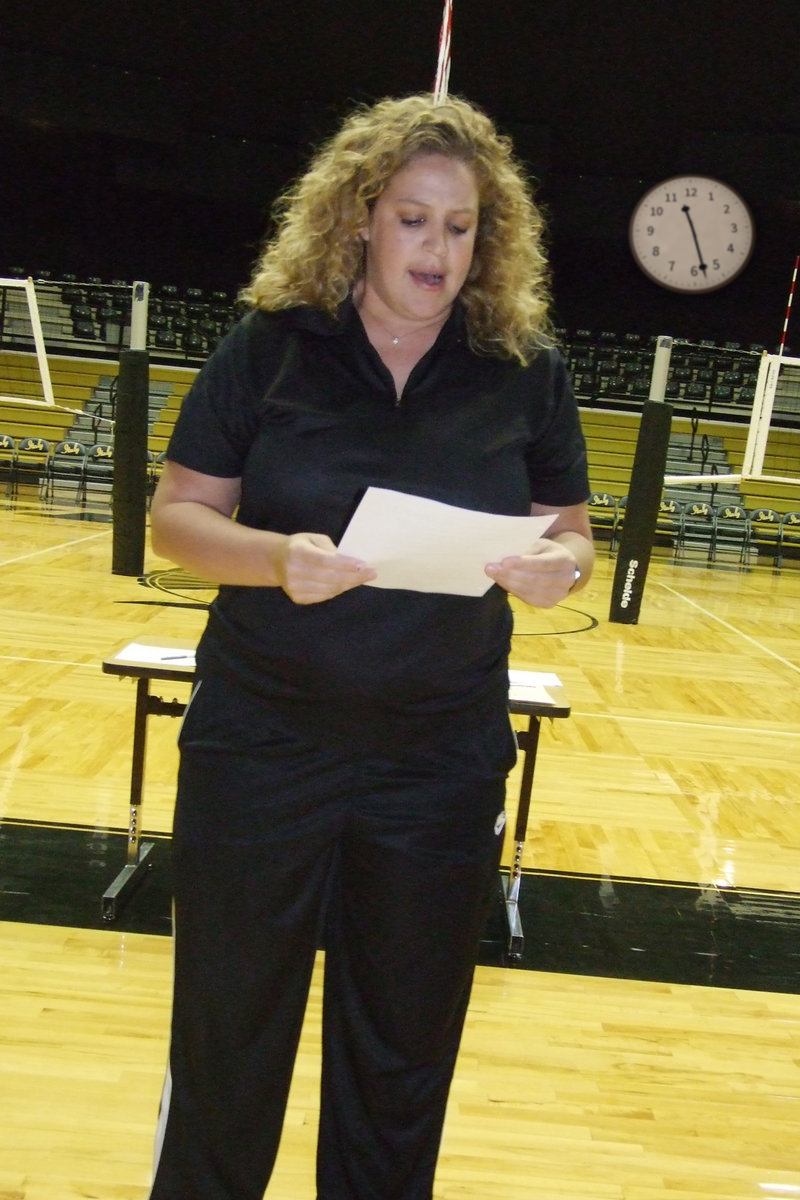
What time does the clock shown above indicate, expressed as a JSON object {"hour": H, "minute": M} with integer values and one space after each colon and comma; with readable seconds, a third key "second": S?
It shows {"hour": 11, "minute": 28}
